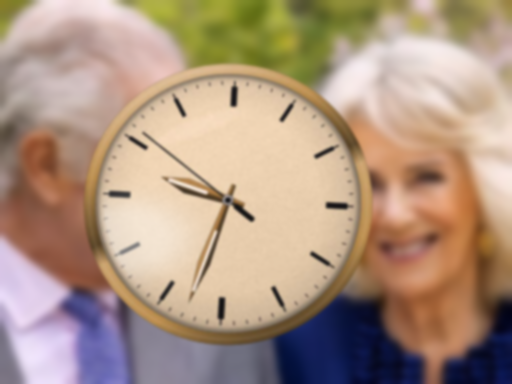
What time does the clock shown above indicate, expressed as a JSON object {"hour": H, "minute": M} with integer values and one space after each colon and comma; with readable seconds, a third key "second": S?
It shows {"hour": 9, "minute": 32, "second": 51}
